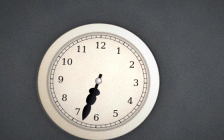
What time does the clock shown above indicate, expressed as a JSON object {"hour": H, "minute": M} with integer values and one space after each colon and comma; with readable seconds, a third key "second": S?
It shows {"hour": 6, "minute": 33}
